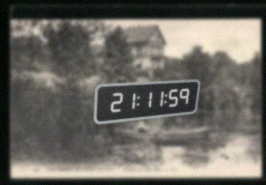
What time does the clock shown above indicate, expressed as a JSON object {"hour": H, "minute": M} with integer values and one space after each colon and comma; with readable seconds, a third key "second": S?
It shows {"hour": 21, "minute": 11, "second": 59}
